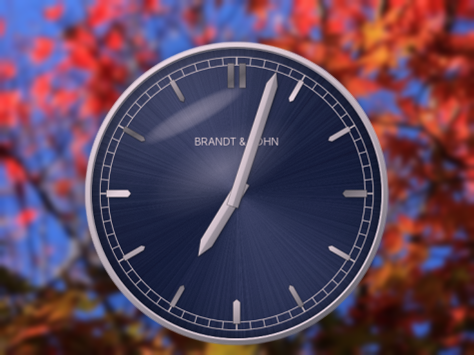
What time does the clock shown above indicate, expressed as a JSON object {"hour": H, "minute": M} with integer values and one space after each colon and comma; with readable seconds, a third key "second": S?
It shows {"hour": 7, "minute": 3}
